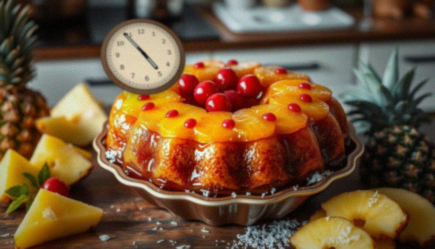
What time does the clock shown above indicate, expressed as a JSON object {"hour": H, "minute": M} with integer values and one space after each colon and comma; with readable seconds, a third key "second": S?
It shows {"hour": 4, "minute": 54}
